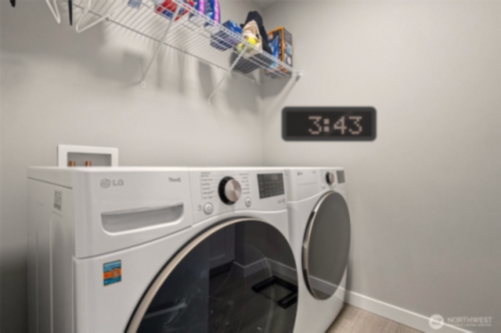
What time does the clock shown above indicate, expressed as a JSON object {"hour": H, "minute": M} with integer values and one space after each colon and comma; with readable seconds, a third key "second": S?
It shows {"hour": 3, "minute": 43}
